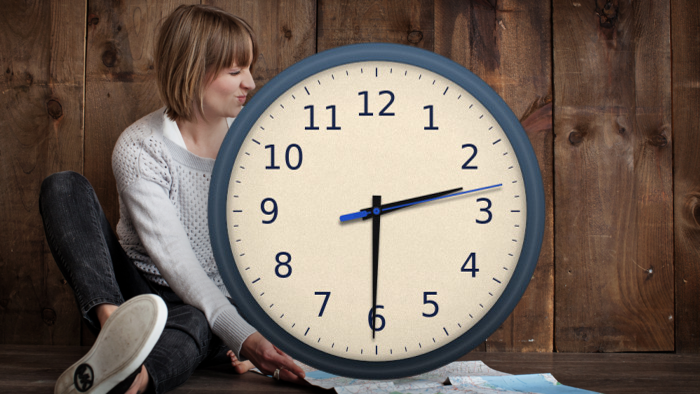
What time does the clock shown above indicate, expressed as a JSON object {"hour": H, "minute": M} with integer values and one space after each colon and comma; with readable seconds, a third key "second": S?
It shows {"hour": 2, "minute": 30, "second": 13}
